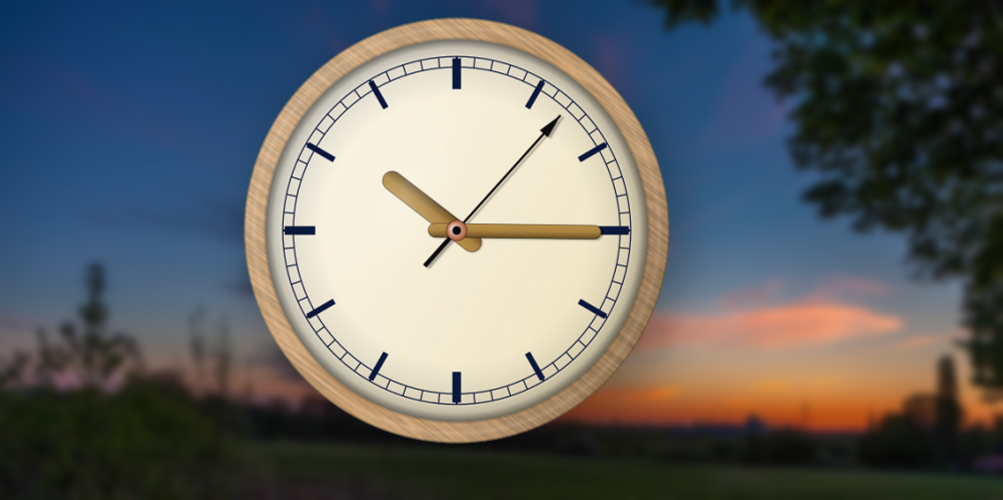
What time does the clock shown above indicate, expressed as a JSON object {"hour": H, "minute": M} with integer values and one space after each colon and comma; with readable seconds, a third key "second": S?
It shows {"hour": 10, "minute": 15, "second": 7}
